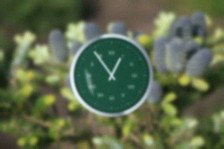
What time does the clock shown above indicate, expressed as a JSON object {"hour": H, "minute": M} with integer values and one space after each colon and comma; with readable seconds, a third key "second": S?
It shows {"hour": 12, "minute": 54}
